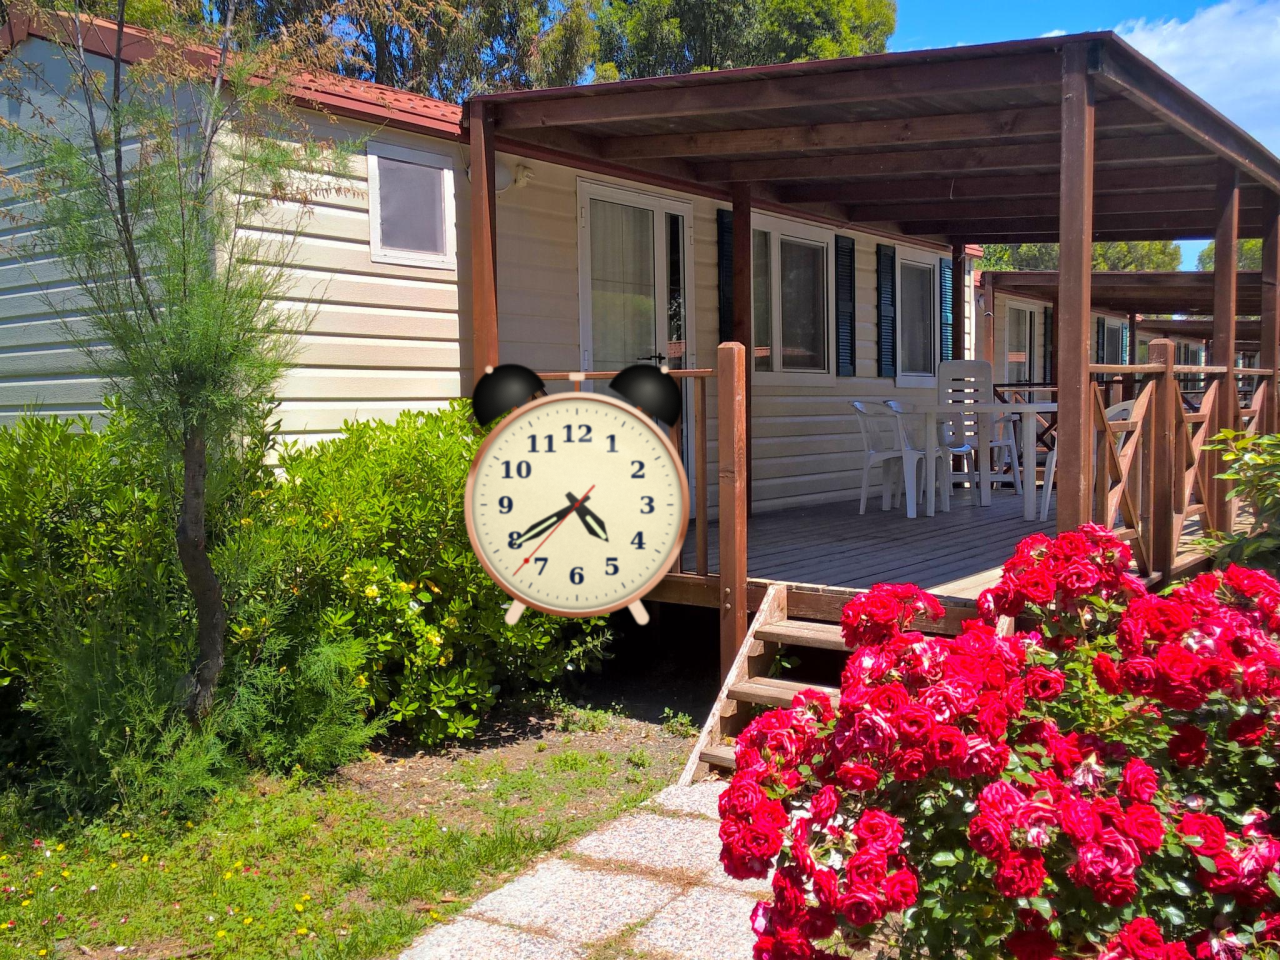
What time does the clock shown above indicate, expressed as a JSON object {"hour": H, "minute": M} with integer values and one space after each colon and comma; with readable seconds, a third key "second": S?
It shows {"hour": 4, "minute": 39, "second": 37}
